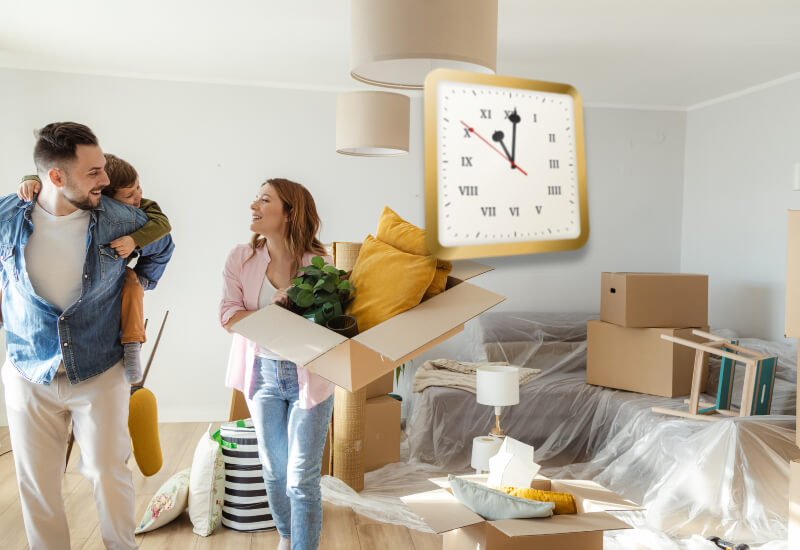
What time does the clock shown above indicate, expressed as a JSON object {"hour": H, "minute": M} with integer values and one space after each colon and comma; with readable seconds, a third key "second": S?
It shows {"hour": 11, "minute": 0, "second": 51}
